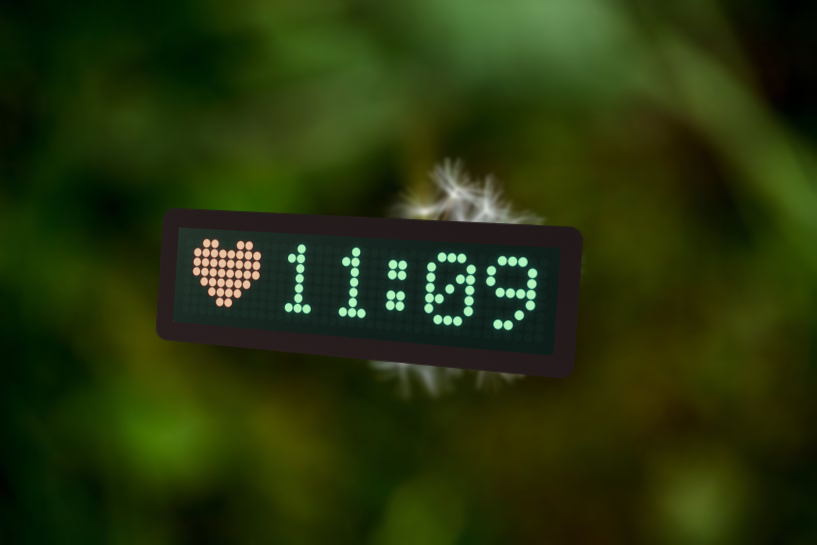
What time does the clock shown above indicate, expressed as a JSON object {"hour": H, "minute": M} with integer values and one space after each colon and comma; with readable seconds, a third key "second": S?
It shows {"hour": 11, "minute": 9}
